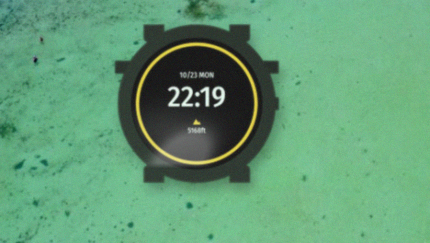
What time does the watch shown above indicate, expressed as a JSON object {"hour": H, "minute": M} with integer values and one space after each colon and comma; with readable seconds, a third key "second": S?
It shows {"hour": 22, "minute": 19}
